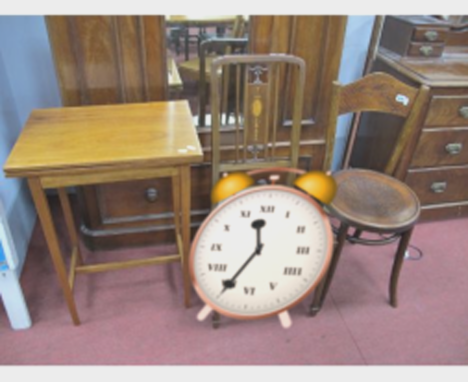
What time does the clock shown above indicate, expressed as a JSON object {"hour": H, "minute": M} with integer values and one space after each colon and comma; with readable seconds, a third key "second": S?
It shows {"hour": 11, "minute": 35}
